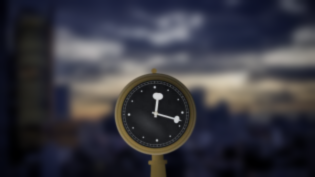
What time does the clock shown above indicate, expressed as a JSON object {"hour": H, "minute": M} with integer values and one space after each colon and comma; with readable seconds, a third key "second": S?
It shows {"hour": 12, "minute": 18}
